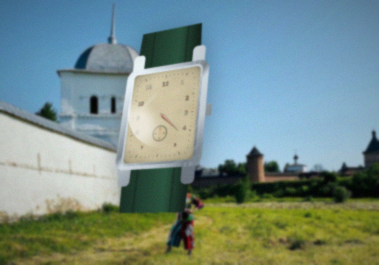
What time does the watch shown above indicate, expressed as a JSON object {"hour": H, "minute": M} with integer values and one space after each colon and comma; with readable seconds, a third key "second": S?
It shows {"hour": 4, "minute": 22}
